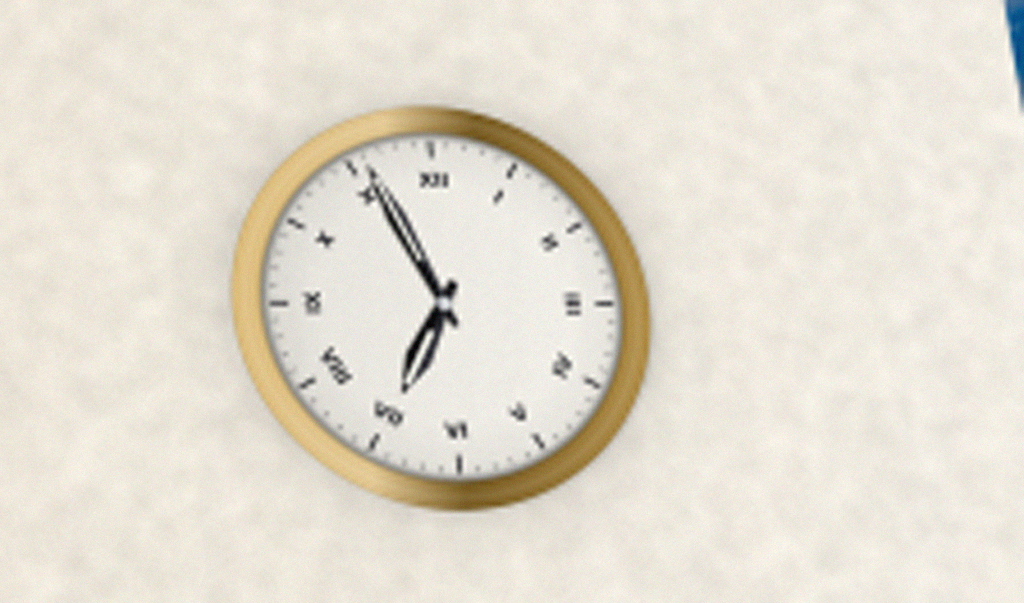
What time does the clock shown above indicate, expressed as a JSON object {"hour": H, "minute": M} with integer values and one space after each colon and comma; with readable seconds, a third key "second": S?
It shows {"hour": 6, "minute": 56}
